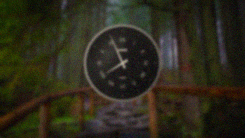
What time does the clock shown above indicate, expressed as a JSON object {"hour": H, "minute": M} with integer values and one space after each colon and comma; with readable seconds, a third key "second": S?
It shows {"hour": 7, "minute": 56}
